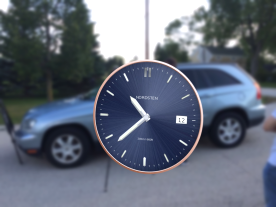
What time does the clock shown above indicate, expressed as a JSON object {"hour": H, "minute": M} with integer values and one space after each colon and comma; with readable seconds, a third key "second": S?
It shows {"hour": 10, "minute": 38}
